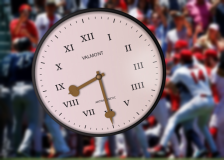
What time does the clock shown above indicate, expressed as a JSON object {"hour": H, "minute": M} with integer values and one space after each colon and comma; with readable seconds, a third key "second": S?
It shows {"hour": 8, "minute": 30}
